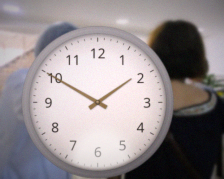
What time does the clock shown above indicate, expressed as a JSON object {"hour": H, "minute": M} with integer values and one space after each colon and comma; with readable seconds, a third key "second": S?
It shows {"hour": 1, "minute": 50}
